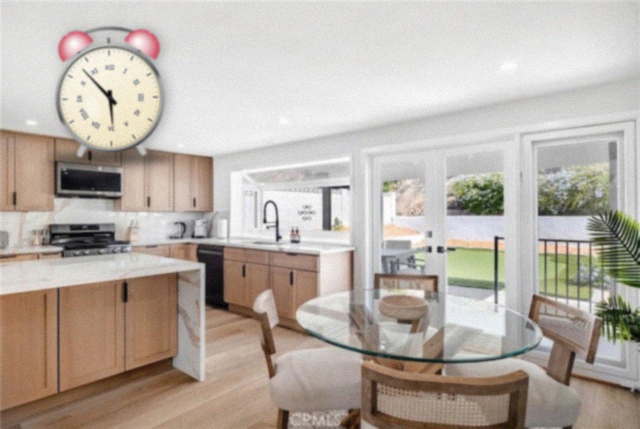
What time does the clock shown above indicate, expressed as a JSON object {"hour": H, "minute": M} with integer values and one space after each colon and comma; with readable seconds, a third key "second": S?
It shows {"hour": 5, "minute": 53}
